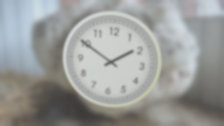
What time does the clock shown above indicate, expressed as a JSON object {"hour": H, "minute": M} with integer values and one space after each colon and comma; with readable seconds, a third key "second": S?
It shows {"hour": 1, "minute": 50}
